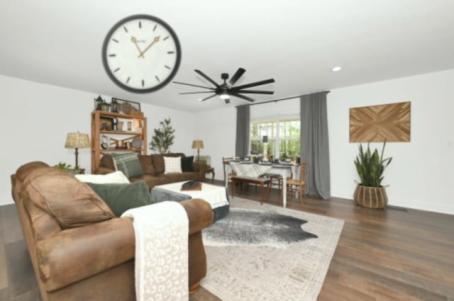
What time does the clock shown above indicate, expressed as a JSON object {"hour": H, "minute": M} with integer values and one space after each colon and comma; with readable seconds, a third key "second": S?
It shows {"hour": 11, "minute": 8}
